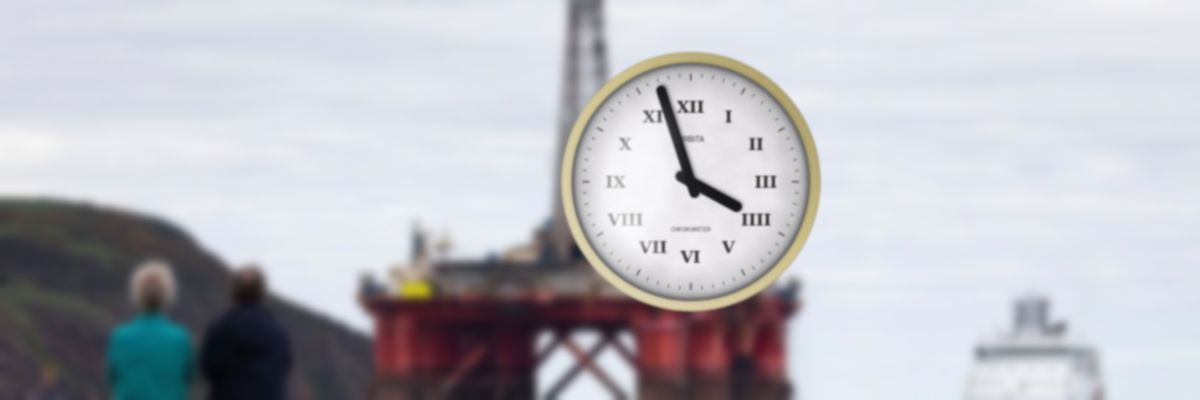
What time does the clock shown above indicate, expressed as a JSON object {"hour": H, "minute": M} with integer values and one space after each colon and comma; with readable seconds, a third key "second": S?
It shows {"hour": 3, "minute": 57}
